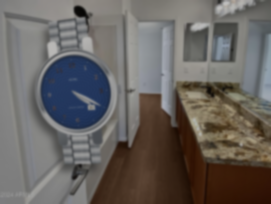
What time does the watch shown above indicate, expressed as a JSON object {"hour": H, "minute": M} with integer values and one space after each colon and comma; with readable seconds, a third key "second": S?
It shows {"hour": 4, "minute": 20}
